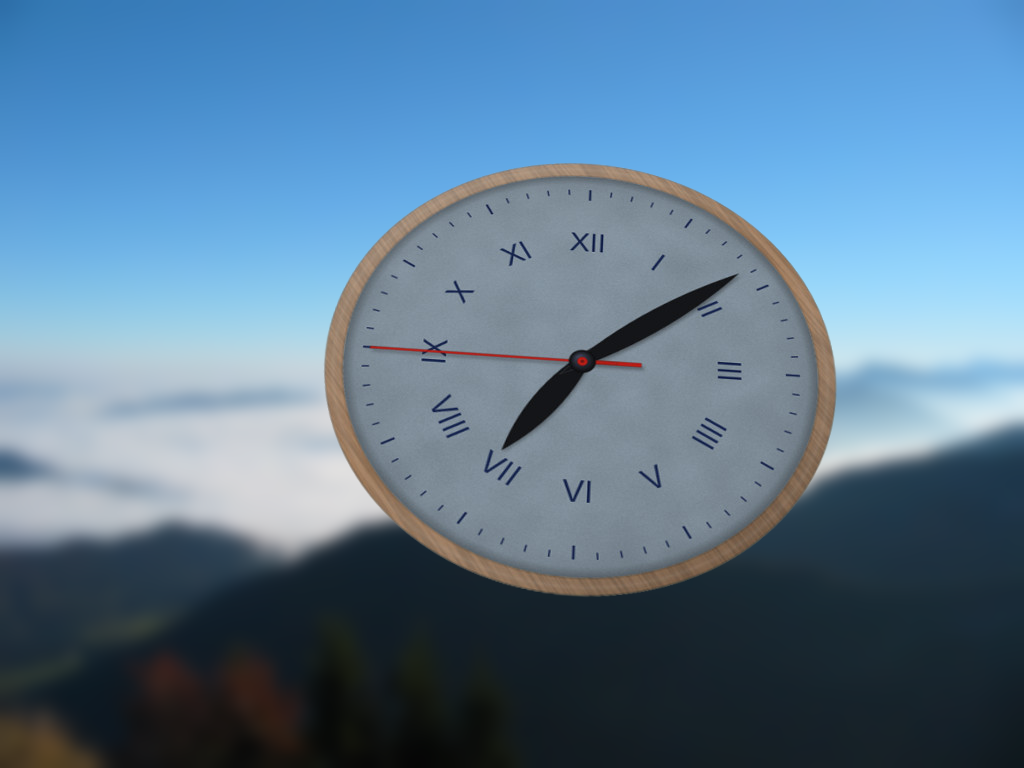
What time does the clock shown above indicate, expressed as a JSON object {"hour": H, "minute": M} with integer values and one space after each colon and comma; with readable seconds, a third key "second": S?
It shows {"hour": 7, "minute": 8, "second": 45}
